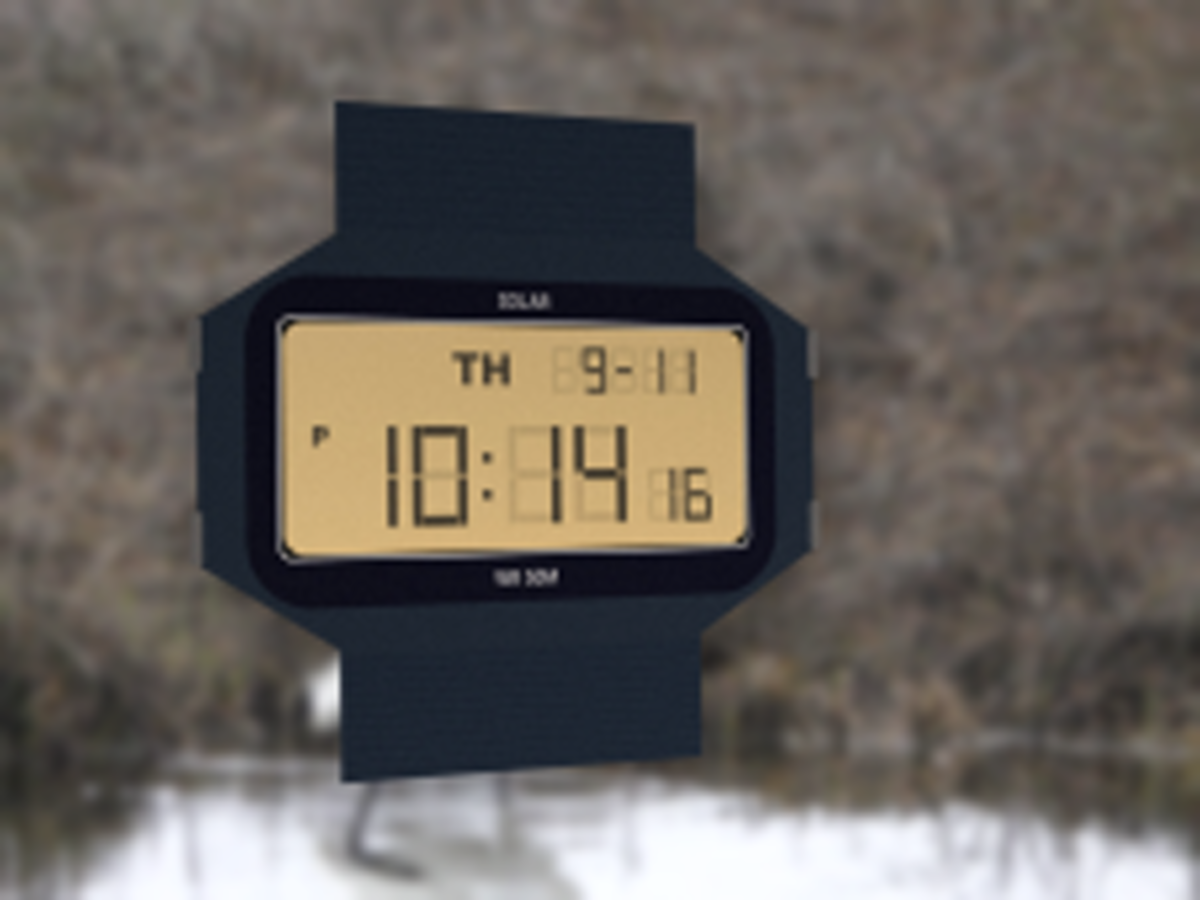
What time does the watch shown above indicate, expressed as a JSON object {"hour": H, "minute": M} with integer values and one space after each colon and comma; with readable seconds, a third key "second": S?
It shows {"hour": 10, "minute": 14, "second": 16}
